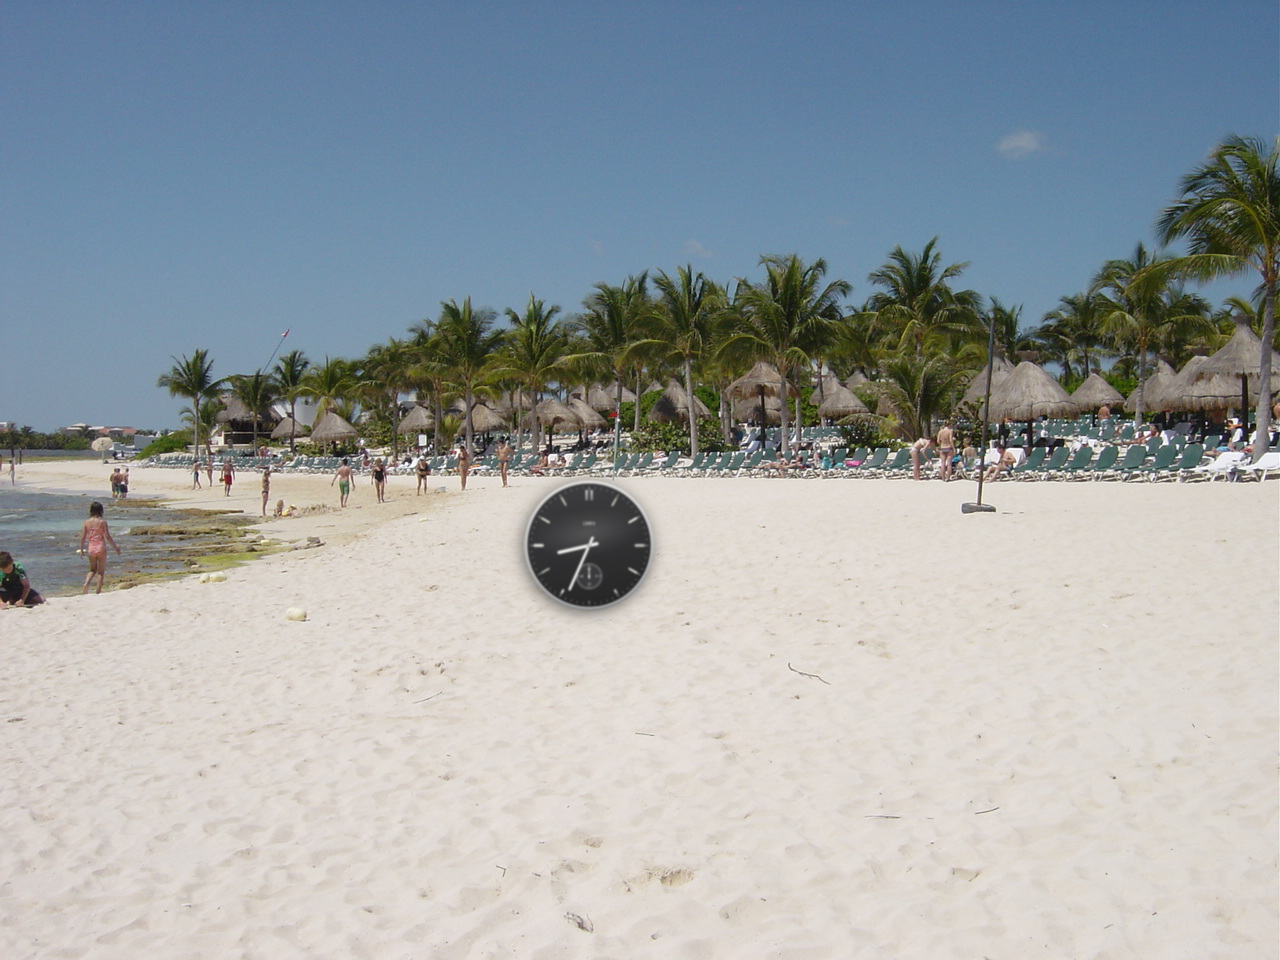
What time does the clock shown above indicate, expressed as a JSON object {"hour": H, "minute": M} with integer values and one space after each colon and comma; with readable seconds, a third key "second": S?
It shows {"hour": 8, "minute": 34}
